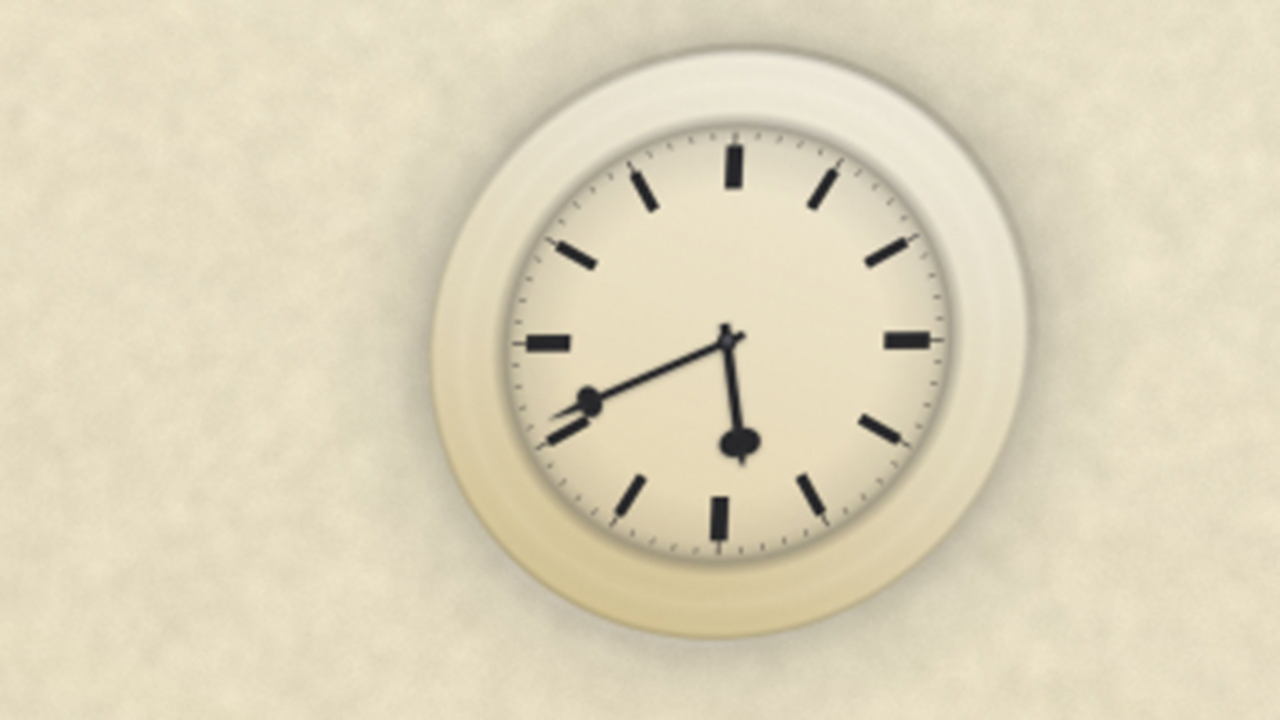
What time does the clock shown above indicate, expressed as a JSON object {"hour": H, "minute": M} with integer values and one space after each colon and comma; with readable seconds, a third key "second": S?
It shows {"hour": 5, "minute": 41}
